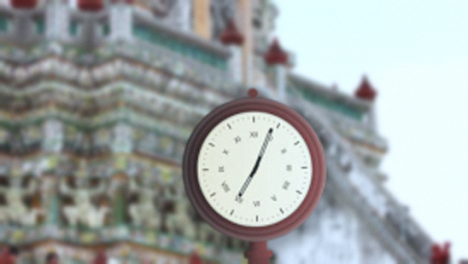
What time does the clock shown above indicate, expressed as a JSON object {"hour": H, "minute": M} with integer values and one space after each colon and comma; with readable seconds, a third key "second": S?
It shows {"hour": 7, "minute": 4}
